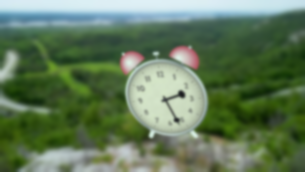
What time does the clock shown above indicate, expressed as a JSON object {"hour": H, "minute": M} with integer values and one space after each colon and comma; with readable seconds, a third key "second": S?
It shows {"hour": 2, "minute": 27}
